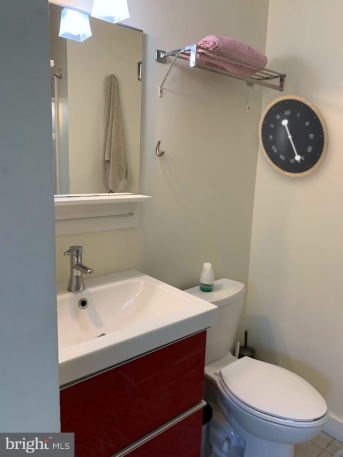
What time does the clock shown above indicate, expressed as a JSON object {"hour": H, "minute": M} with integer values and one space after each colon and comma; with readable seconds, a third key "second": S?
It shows {"hour": 11, "minute": 27}
